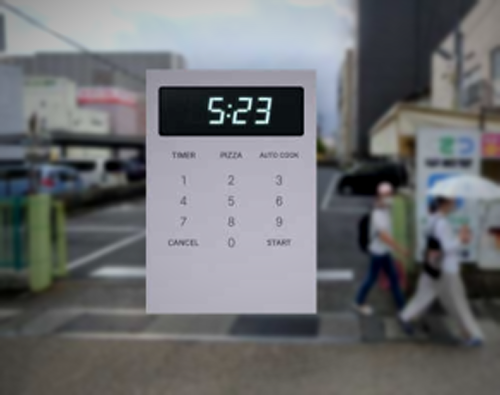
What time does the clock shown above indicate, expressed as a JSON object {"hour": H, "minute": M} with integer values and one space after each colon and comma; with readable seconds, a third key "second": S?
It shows {"hour": 5, "minute": 23}
